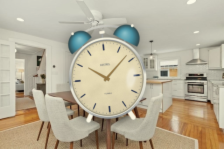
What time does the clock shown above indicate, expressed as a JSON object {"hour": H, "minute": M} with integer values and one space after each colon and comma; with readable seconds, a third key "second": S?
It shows {"hour": 10, "minute": 8}
